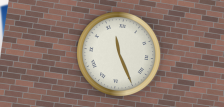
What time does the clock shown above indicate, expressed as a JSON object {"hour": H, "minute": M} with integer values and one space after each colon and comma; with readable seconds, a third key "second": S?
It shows {"hour": 11, "minute": 25}
